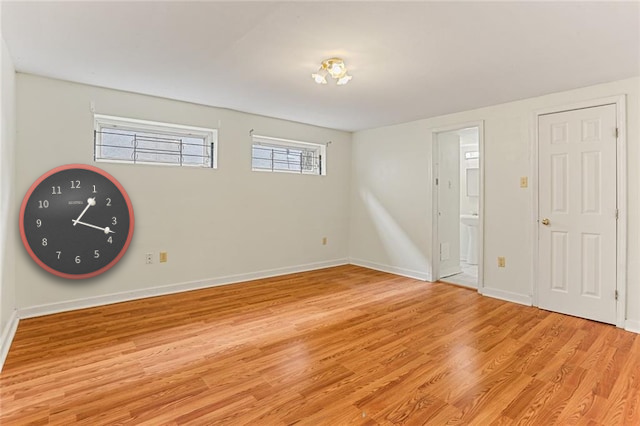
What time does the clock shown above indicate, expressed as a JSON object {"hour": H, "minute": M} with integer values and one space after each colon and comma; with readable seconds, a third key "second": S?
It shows {"hour": 1, "minute": 18}
